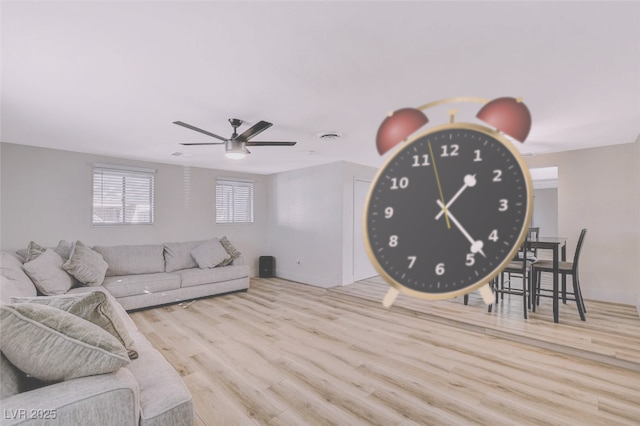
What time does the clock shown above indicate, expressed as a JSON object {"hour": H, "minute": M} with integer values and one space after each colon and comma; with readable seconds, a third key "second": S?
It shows {"hour": 1, "minute": 22, "second": 57}
